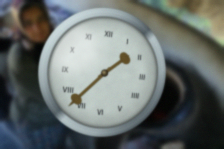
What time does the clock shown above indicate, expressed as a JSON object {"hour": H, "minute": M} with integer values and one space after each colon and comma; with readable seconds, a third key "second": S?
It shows {"hour": 1, "minute": 37}
